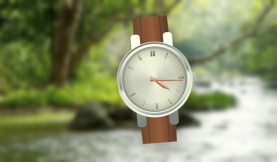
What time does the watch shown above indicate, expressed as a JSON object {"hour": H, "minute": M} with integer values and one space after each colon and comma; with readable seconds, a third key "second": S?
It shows {"hour": 4, "minute": 16}
